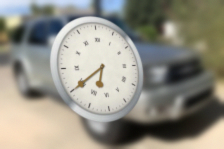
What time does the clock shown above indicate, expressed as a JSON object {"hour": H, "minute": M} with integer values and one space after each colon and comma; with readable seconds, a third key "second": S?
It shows {"hour": 6, "minute": 40}
